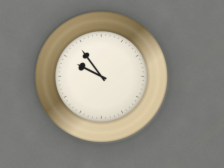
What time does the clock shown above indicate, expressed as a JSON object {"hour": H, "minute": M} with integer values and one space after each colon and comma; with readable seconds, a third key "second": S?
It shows {"hour": 9, "minute": 54}
